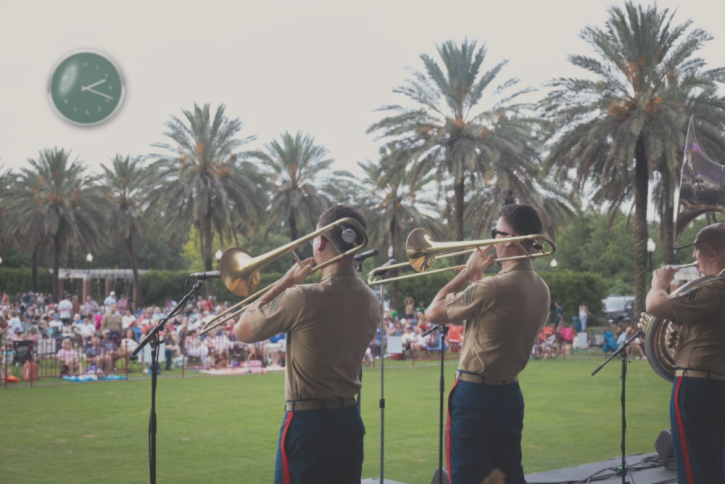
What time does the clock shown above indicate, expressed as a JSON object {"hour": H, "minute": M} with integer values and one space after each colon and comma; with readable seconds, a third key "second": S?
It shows {"hour": 2, "minute": 19}
